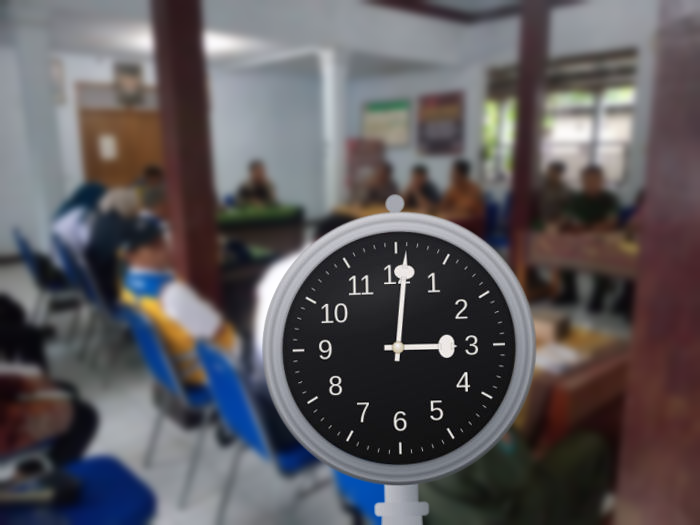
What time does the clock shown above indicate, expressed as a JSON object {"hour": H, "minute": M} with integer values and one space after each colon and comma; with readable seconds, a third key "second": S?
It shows {"hour": 3, "minute": 1}
